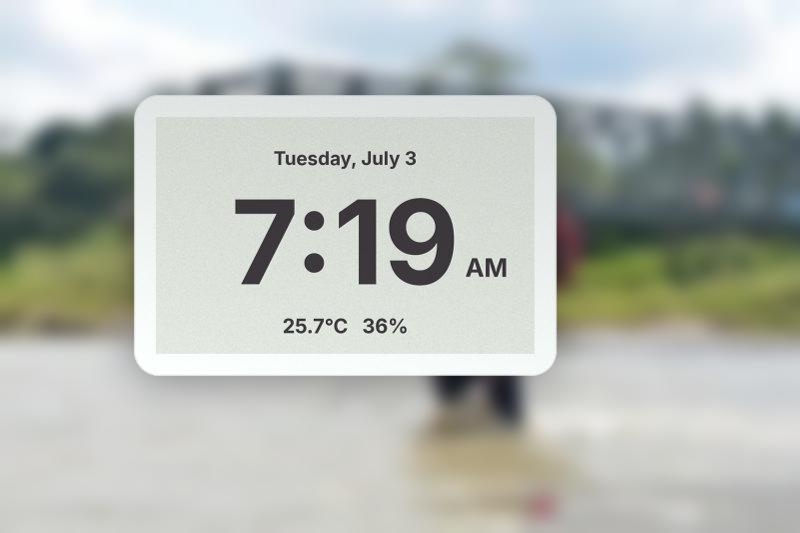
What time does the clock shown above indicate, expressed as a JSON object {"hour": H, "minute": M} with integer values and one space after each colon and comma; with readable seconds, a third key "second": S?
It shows {"hour": 7, "minute": 19}
